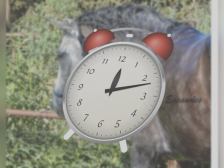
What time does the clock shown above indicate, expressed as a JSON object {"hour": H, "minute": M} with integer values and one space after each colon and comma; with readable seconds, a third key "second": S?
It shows {"hour": 12, "minute": 12}
